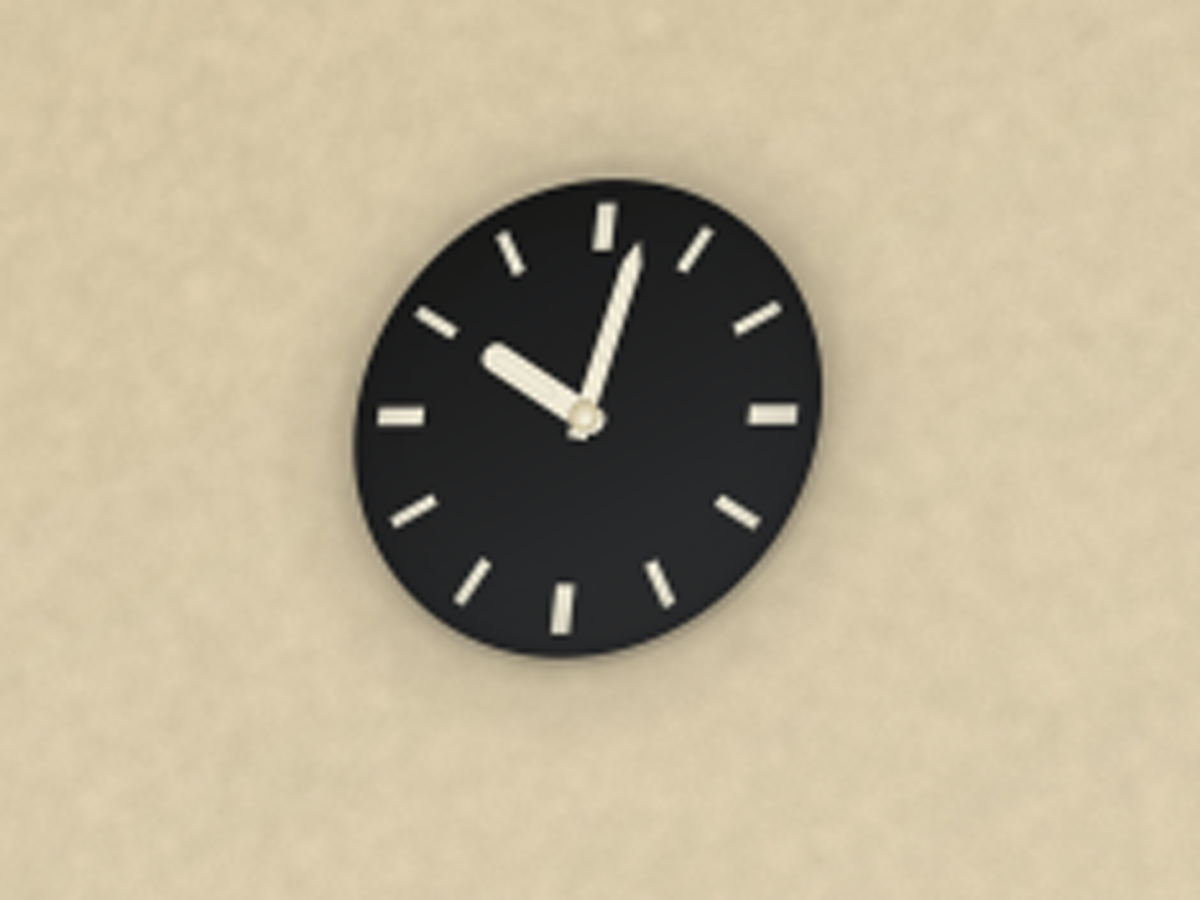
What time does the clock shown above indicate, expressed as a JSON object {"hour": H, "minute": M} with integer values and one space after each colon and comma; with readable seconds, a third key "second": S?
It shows {"hour": 10, "minute": 2}
